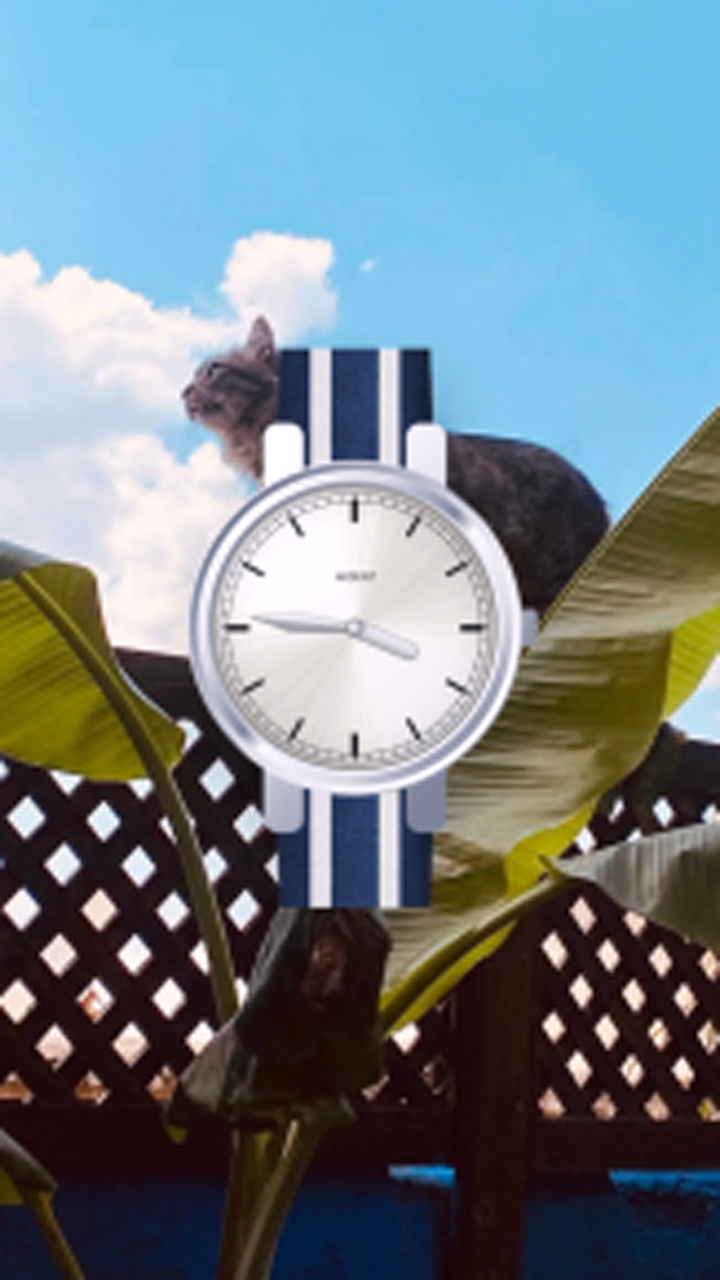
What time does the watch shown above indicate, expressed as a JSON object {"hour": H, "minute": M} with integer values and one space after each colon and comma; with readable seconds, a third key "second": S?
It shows {"hour": 3, "minute": 46}
